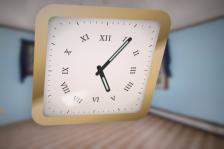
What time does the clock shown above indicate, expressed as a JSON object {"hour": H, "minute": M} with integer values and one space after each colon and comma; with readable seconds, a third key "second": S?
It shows {"hour": 5, "minute": 6}
